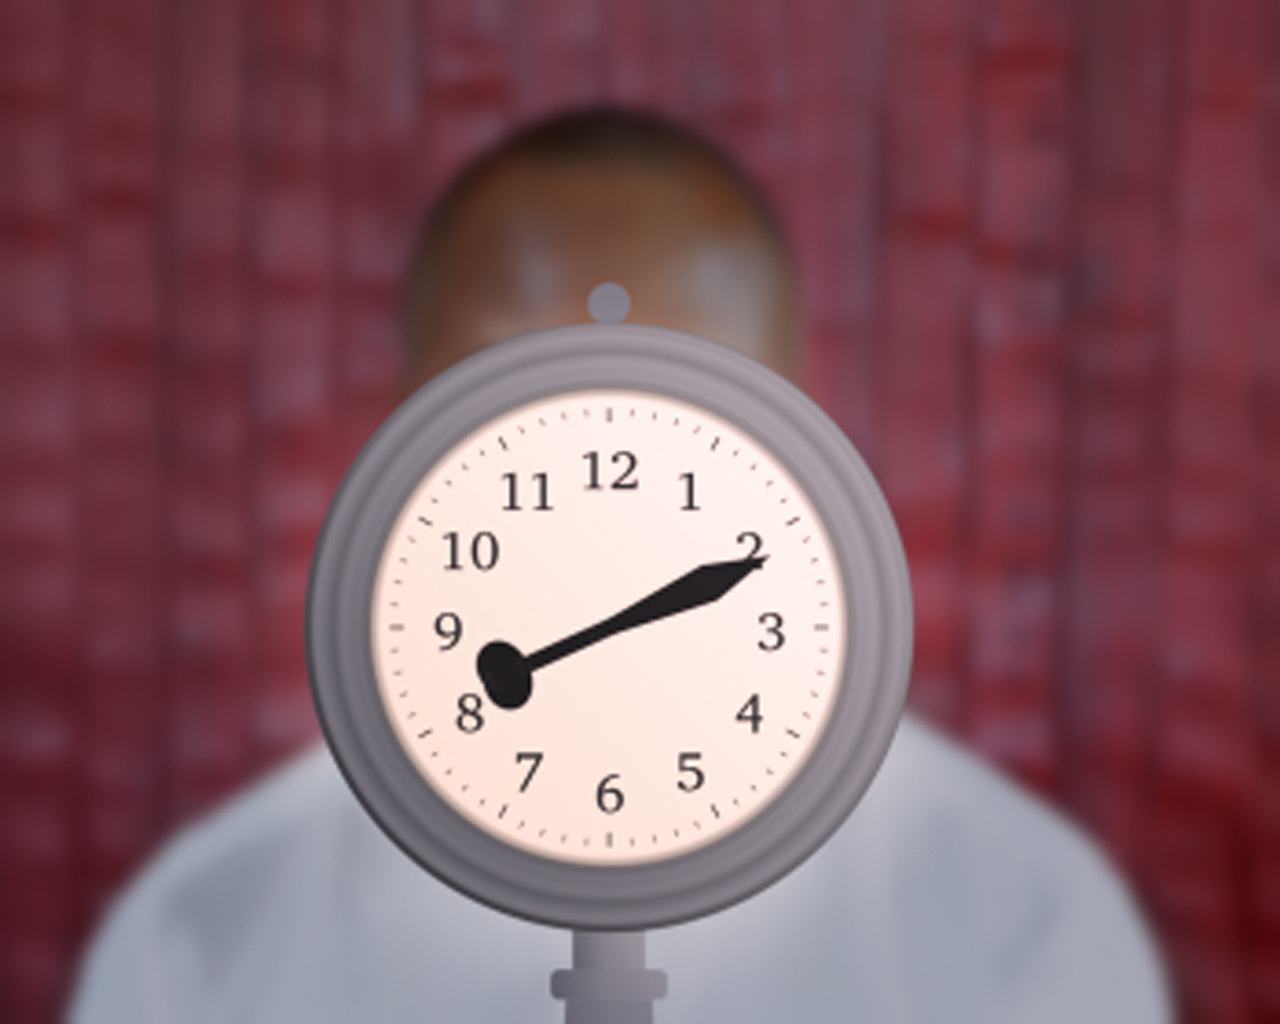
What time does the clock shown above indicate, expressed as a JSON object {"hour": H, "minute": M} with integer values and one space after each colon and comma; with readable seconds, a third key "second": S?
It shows {"hour": 8, "minute": 11}
